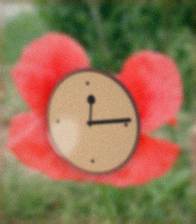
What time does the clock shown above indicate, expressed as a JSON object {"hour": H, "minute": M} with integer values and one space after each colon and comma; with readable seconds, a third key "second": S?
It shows {"hour": 12, "minute": 14}
